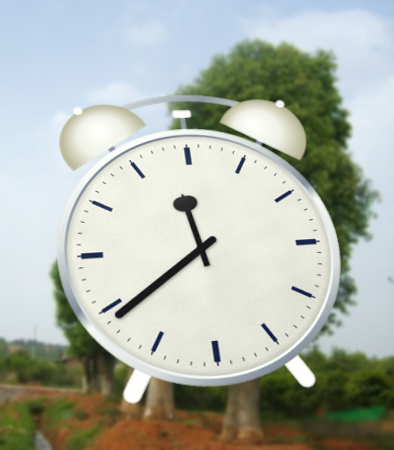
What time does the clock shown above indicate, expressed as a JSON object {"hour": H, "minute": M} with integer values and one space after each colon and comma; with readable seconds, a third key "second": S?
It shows {"hour": 11, "minute": 39}
